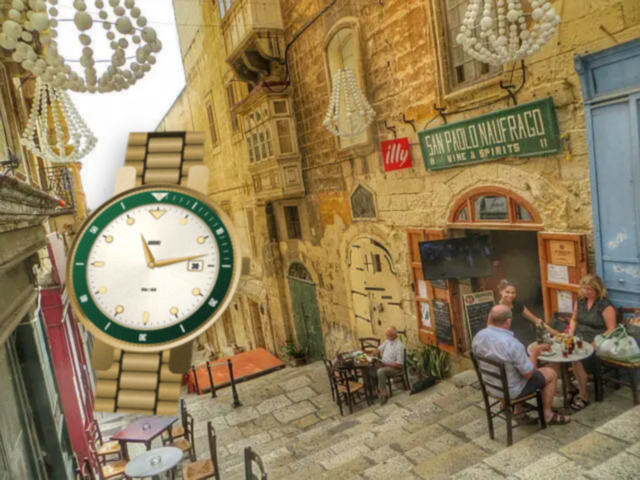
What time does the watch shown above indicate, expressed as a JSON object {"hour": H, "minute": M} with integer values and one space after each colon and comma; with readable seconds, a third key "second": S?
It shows {"hour": 11, "minute": 13}
